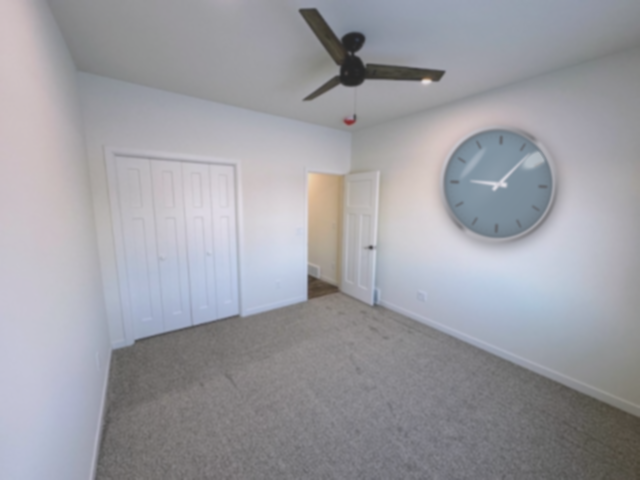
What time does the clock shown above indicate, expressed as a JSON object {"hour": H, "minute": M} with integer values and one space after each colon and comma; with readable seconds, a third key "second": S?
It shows {"hour": 9, "minute": 7}
